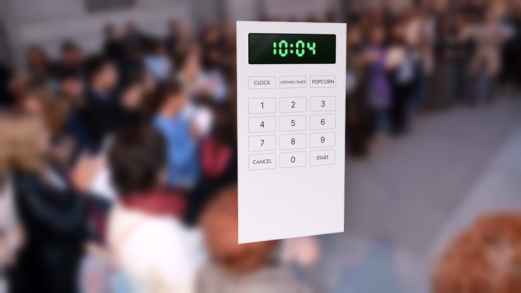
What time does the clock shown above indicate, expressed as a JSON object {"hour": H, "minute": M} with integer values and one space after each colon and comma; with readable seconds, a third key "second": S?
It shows {"hour": 10, "minute": 4}
